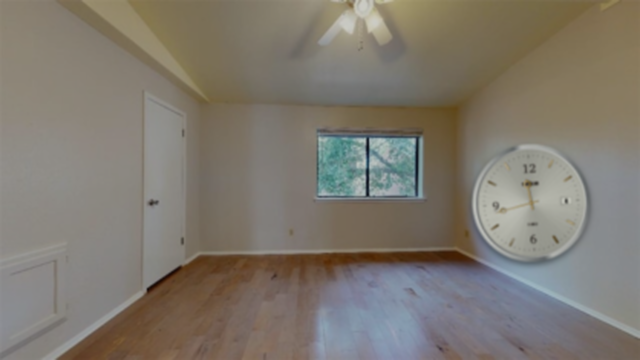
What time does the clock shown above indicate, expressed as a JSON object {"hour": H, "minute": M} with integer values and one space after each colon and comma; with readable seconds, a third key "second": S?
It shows {"hour": 11, "minute": 43}
